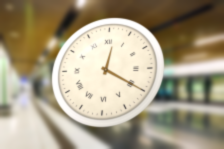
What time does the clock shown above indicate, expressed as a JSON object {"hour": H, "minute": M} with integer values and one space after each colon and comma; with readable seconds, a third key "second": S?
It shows {"hour": 12, "minute": 20}
